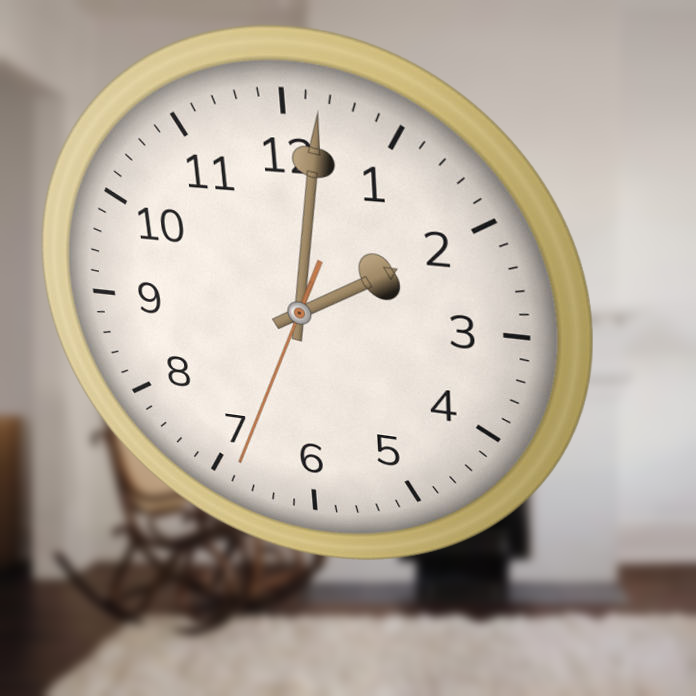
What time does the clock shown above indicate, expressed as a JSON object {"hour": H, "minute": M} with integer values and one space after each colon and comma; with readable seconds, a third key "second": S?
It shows {"hour": 2, "minute": 1, "second": 34}
